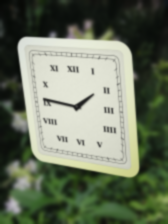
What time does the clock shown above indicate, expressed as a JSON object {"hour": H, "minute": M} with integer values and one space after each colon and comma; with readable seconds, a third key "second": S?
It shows {"hour": 1, "minute": 46}
